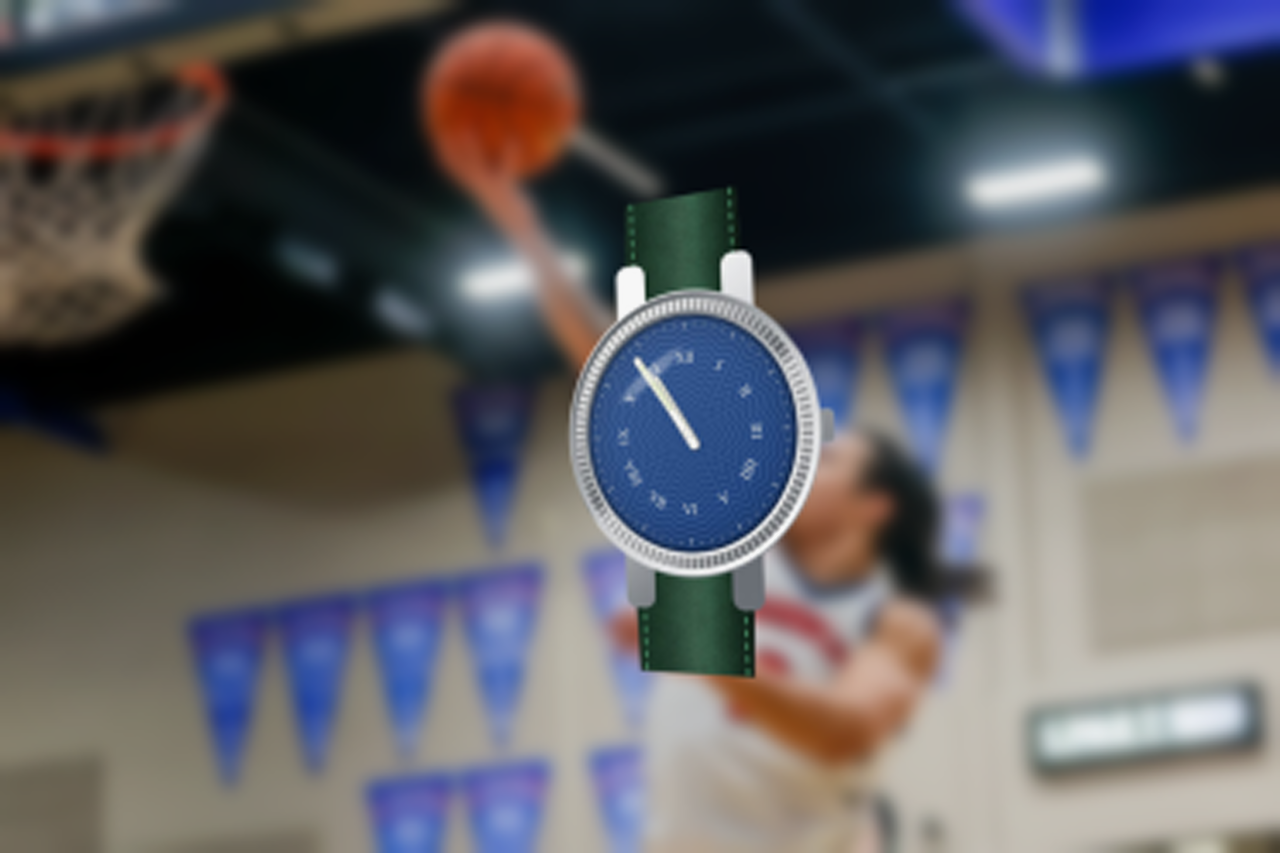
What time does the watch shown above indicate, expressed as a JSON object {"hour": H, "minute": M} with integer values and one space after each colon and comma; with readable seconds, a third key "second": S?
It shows {"hour": 10, "minute": 54}
